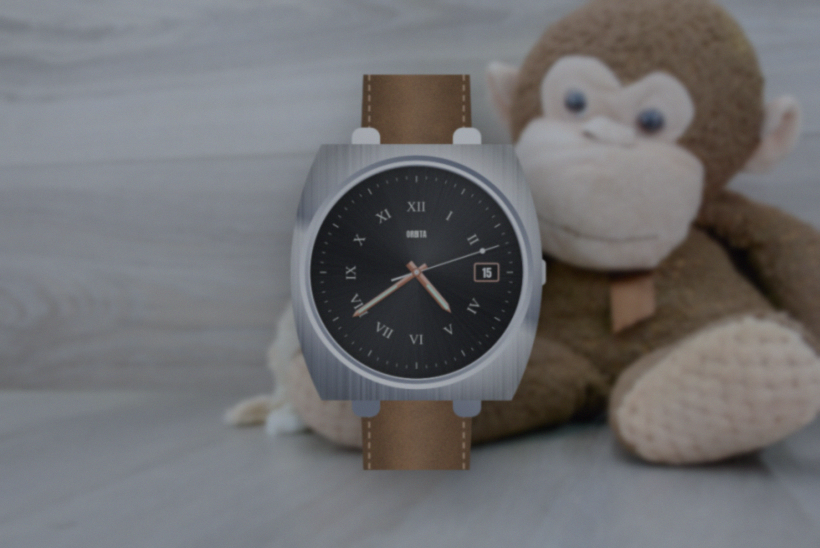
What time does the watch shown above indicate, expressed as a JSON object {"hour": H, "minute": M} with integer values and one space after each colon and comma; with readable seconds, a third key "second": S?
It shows {"hour": 4, "minute": 39, "second": 12}
